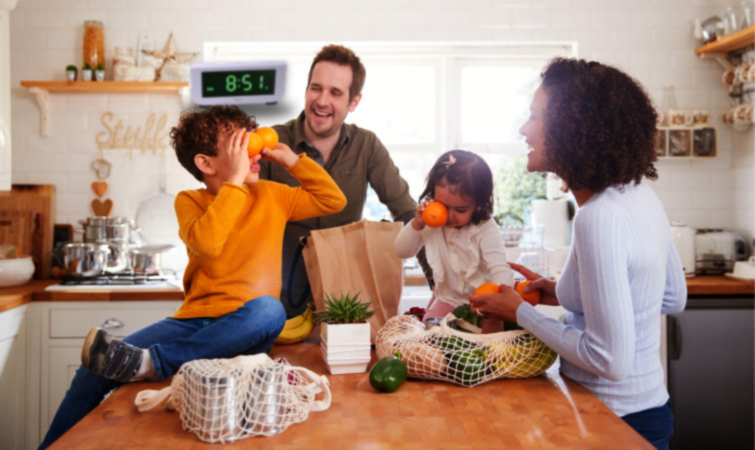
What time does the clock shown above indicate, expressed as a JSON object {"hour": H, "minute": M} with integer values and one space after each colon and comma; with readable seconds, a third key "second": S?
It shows {"hour": 8, "minute": 51}
